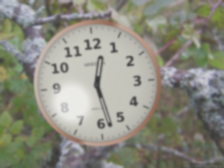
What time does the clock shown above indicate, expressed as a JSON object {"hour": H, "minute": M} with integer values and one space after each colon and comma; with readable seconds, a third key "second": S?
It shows {"hour": 12, "minute": 28}
